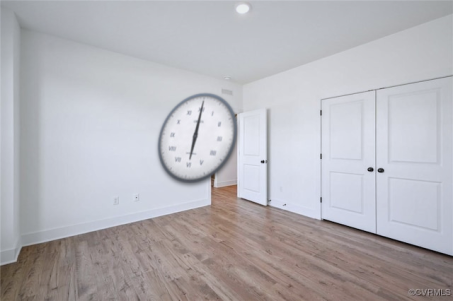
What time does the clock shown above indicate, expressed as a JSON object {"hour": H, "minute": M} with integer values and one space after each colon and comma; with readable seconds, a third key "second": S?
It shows {"hour": 6, "minute": 0}
